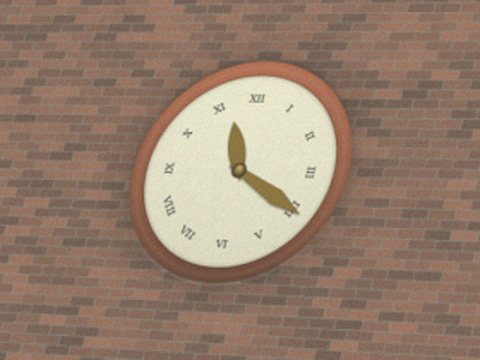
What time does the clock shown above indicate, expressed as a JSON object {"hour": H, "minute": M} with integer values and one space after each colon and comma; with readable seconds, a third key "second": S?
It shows {"hour": 11, "minute": 20}
